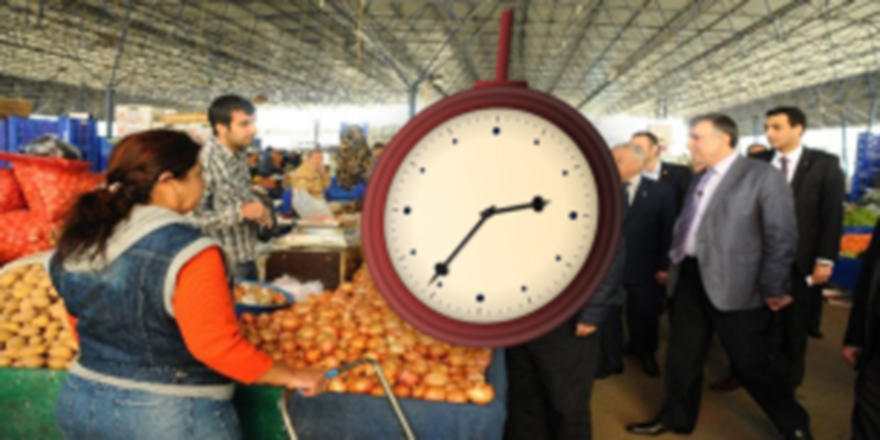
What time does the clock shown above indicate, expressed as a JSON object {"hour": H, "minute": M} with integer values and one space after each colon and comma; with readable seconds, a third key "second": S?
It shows {"hour": 2, "minute": 36}
